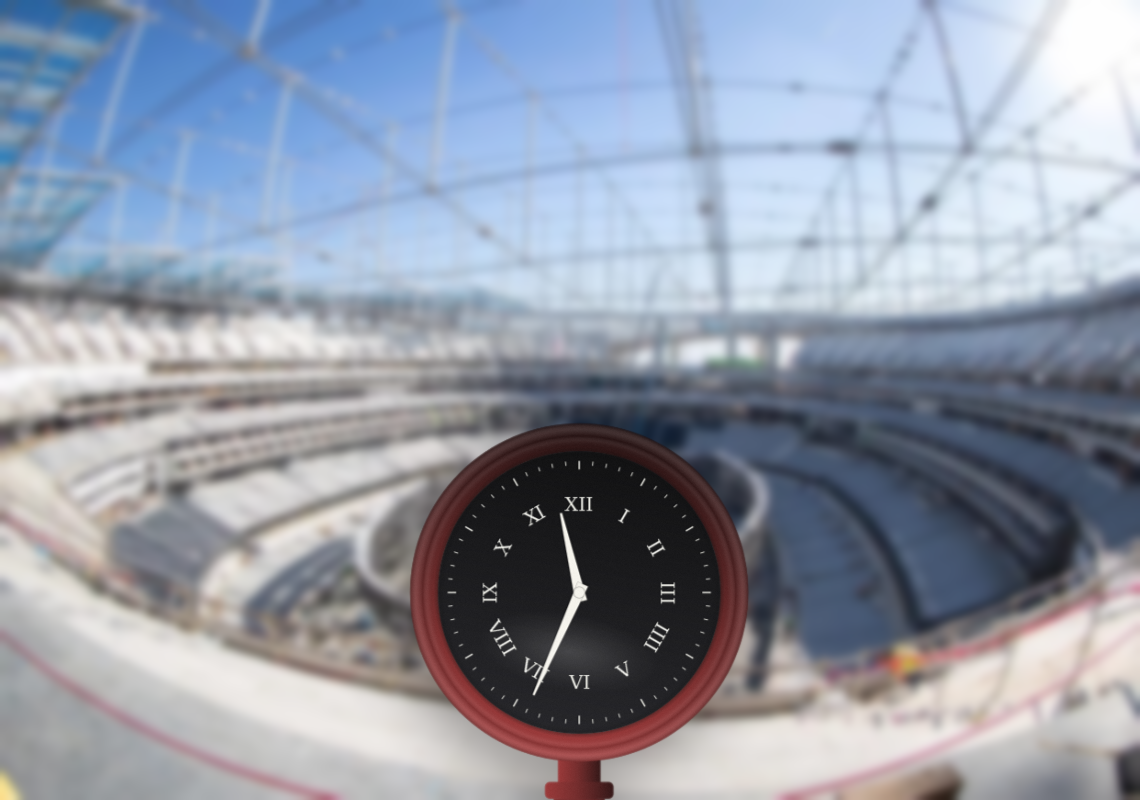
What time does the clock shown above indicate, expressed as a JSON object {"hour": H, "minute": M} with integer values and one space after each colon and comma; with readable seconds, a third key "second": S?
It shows {"hour": 11, "minute": 34}
